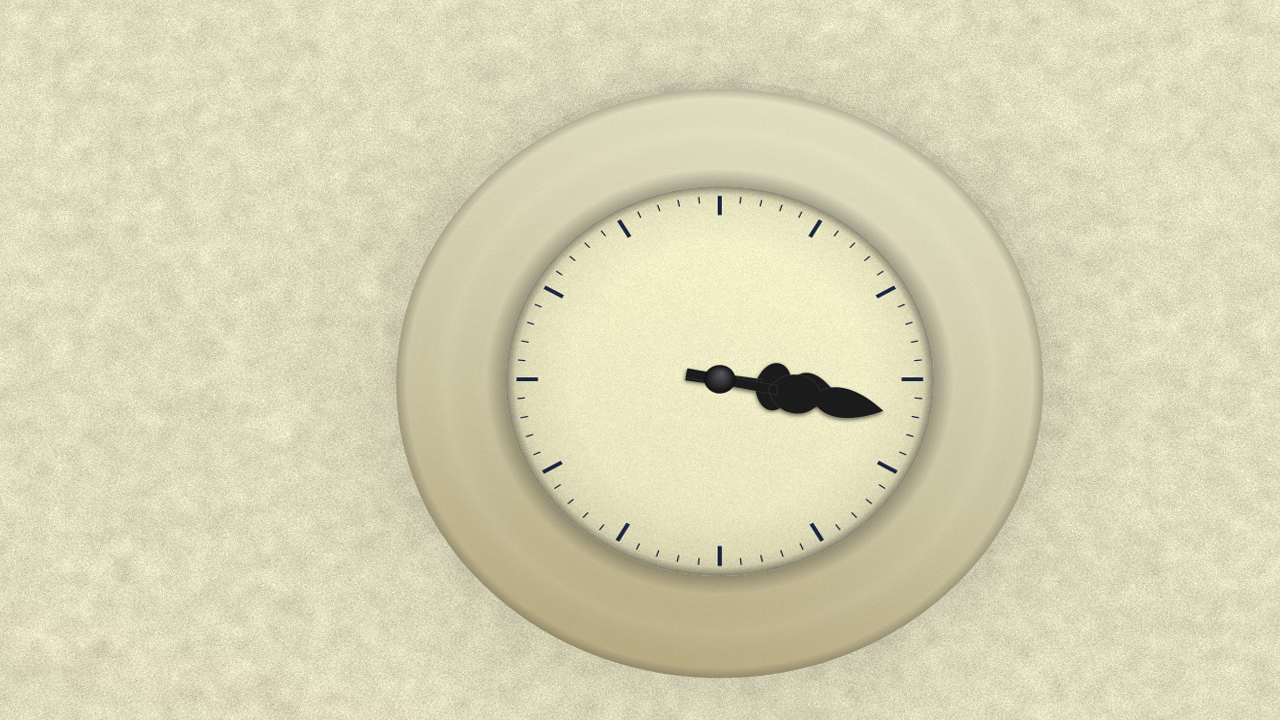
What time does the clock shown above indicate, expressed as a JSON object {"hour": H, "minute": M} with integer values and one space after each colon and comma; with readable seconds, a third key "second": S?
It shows {"hour": 3, "minute": 17}
